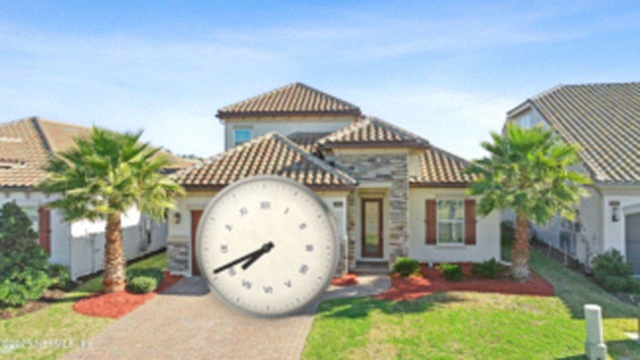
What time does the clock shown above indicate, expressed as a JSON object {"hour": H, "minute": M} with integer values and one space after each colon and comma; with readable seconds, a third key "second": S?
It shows {"hour": 7, "minute": 41}
